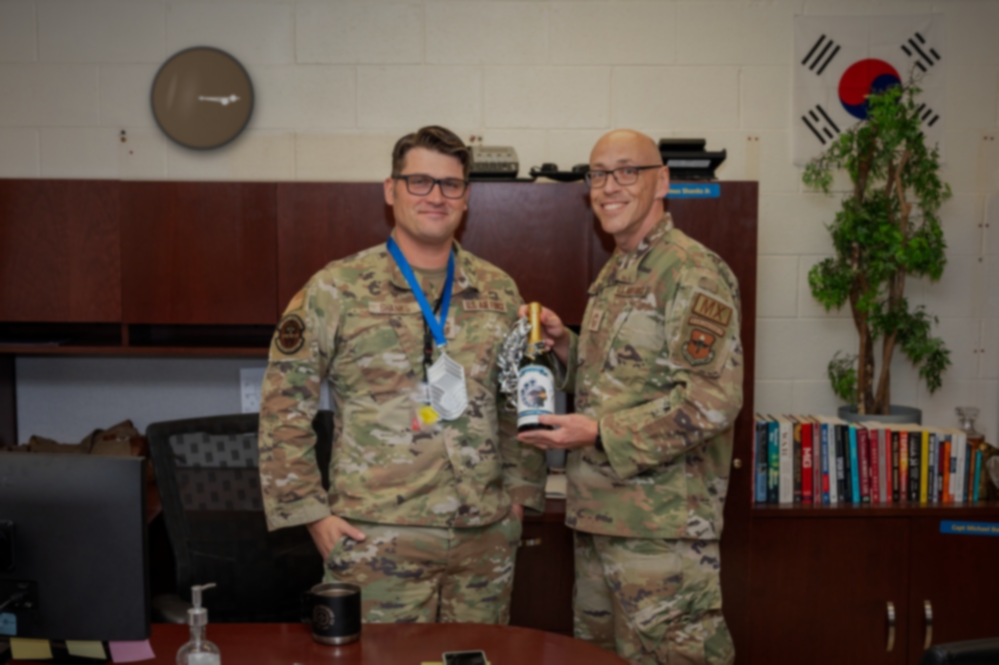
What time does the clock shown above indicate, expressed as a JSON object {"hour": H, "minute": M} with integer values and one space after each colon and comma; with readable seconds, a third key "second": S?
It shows {"hour": 3, "minute": 15}
